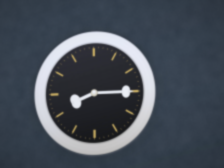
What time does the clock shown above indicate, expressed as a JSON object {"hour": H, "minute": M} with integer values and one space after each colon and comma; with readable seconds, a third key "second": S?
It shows {"hour": 8, "minute": 15}
